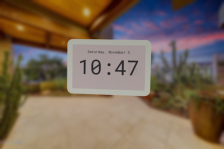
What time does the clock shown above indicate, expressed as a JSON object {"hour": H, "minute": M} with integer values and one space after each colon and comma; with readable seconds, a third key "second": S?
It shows {"hour": 10, "minute": 47}
